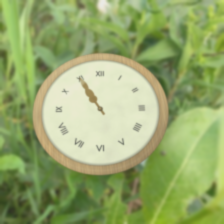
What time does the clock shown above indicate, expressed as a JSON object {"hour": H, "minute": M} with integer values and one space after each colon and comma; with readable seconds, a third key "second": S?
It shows {"hour": 10, "minute": 55}
